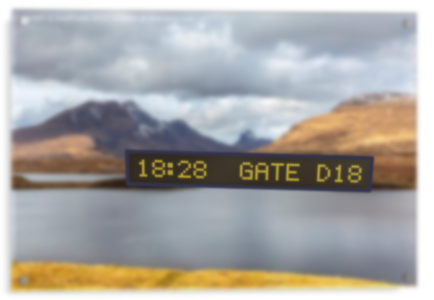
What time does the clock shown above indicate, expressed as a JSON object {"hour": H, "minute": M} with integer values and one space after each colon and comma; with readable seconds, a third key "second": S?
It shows {"hour": 18, "minute": 28}
